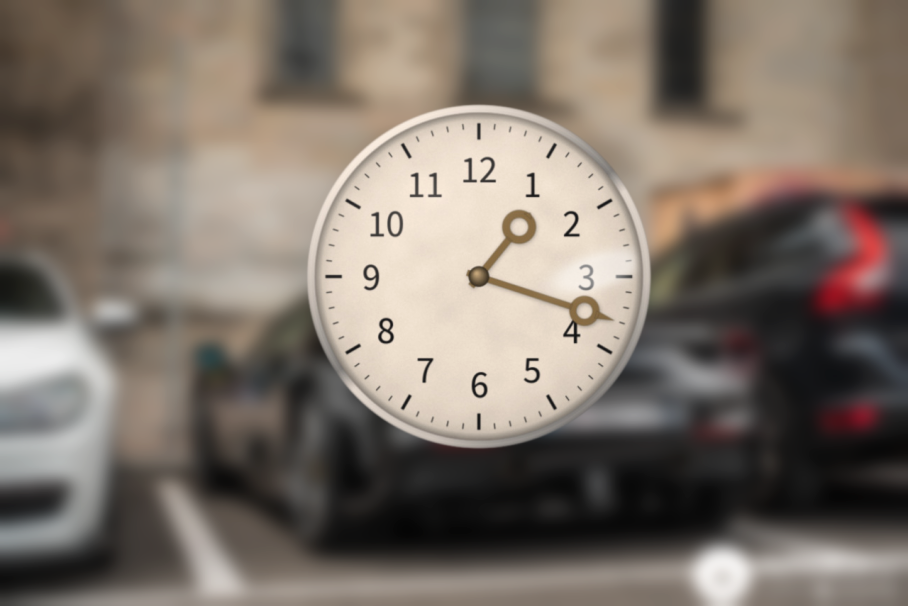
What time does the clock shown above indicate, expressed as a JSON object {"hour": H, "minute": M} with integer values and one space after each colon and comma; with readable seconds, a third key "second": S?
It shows {"hour": 1, "minute": 18}
